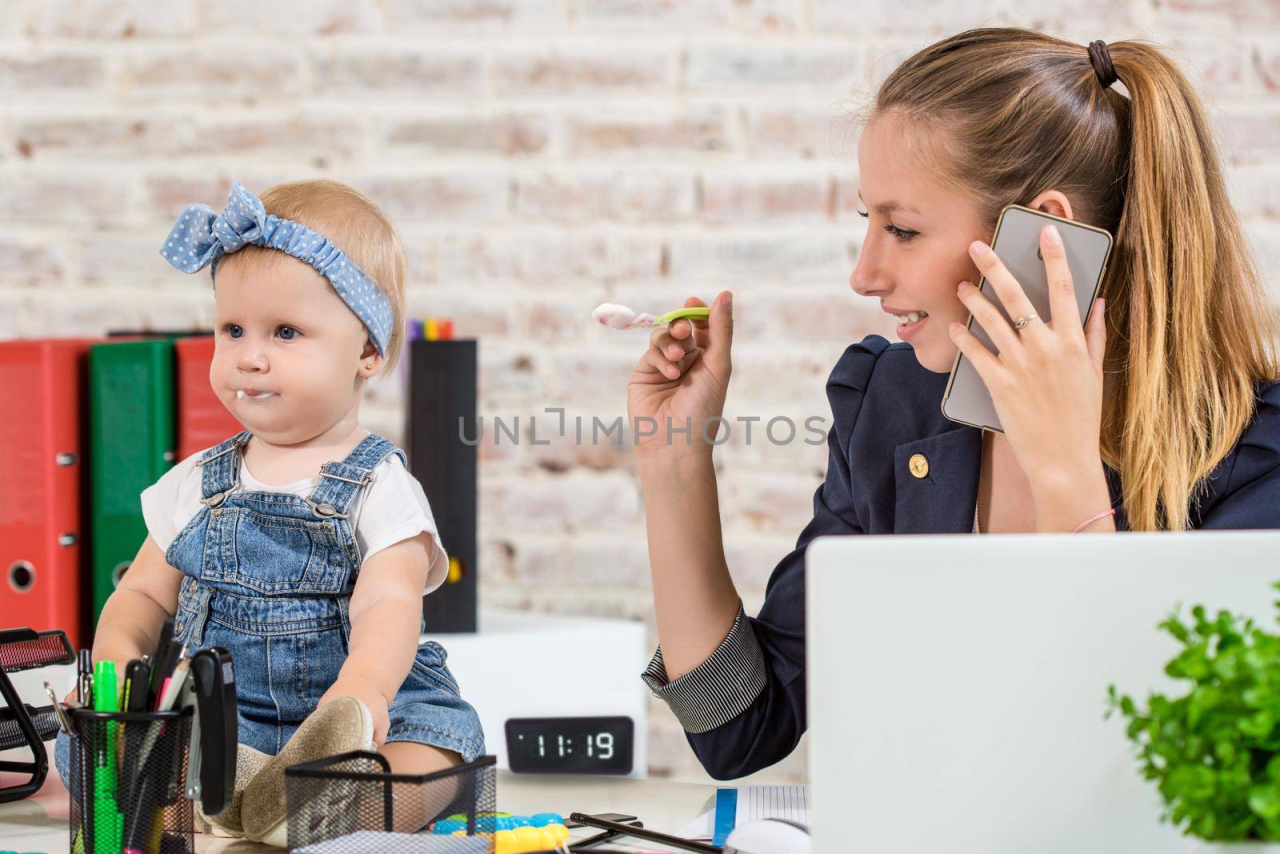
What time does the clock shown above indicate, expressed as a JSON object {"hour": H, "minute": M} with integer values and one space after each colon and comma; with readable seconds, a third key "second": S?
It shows {"hour": 11, "minute": 19}
